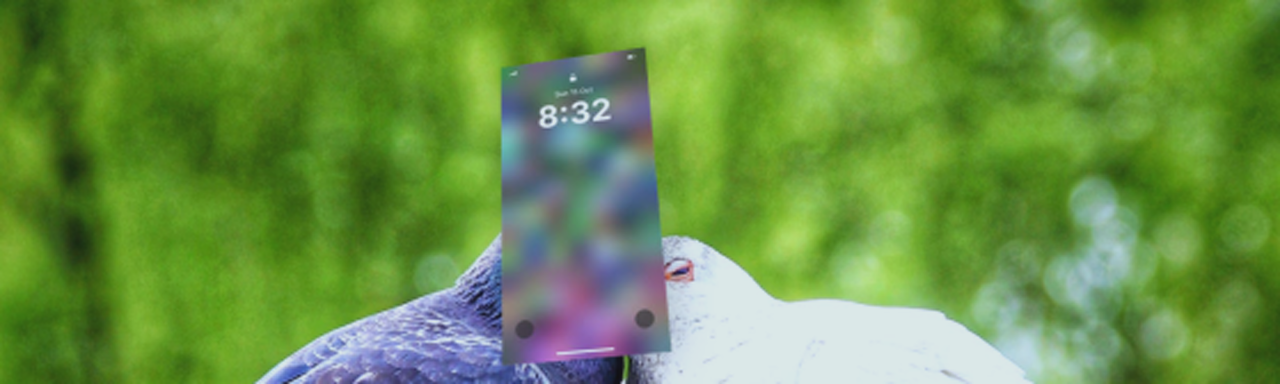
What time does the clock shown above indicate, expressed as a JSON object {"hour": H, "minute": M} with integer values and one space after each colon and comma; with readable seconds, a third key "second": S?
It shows {"hour": 8, "minute": 32}
